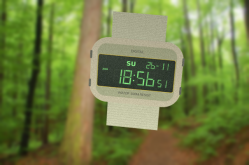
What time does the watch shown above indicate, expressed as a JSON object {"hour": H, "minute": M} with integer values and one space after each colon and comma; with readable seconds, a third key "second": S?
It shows {"hour": 18, "minute": 56, "second": 51}
